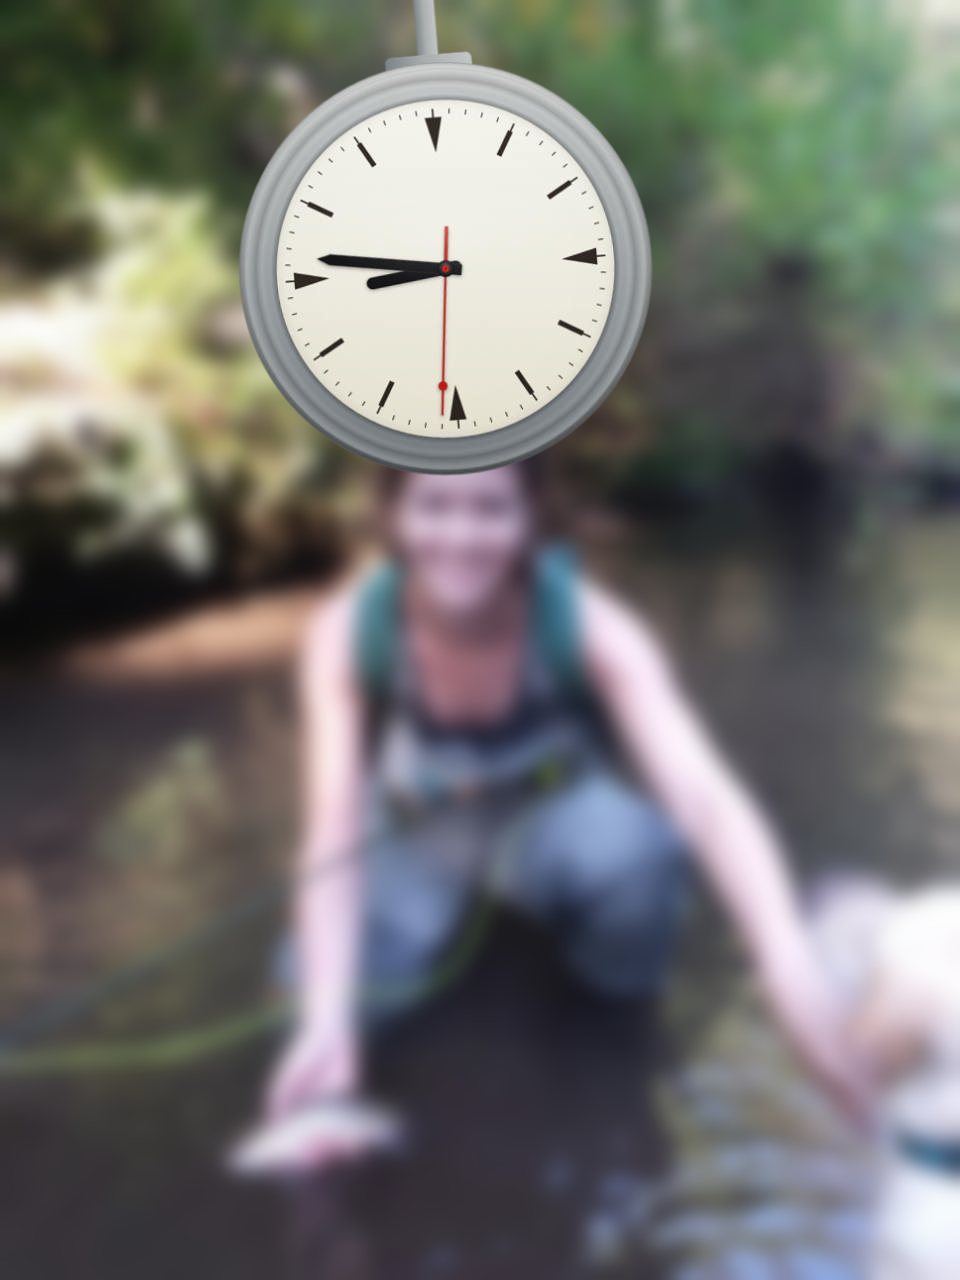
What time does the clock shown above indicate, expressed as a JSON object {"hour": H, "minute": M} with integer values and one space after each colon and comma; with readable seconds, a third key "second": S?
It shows {"hour": 8, "minute": 46, "second": 31}
